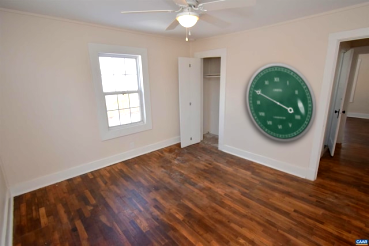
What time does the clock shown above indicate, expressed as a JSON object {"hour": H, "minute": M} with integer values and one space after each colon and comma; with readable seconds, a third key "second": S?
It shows {"hour": 3, "minute": 49}
